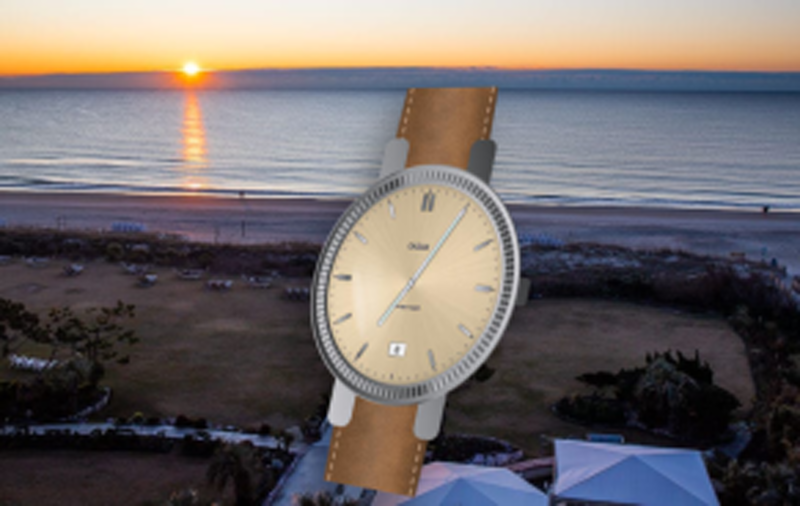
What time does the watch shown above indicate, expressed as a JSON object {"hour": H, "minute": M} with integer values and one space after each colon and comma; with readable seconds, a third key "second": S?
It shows {"hour": 7, "minute": 5}
